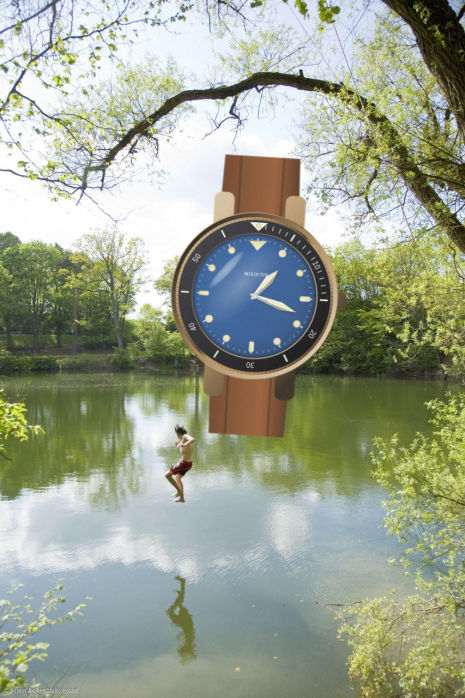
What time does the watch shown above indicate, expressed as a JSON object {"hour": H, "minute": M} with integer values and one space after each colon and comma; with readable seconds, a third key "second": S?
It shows {"hour": 1, "minute": 18}
